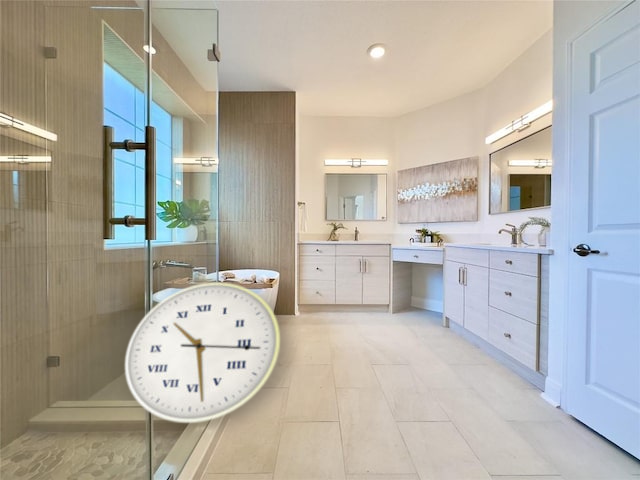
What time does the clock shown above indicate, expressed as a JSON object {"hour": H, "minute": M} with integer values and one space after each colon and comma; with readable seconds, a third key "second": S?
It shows {"hour": 10, "minute": 28, "second": 16}
